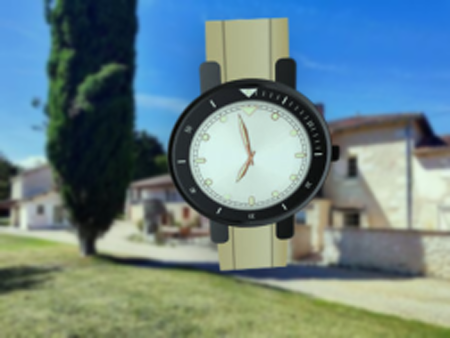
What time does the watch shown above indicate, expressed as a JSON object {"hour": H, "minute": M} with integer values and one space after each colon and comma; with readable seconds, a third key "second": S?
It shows {"hour": 6, "minute": 58}
